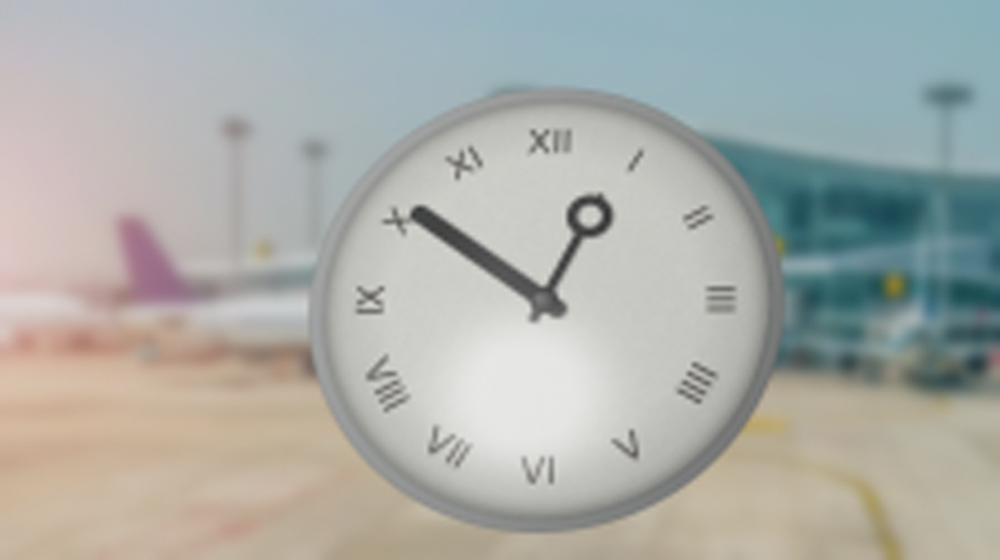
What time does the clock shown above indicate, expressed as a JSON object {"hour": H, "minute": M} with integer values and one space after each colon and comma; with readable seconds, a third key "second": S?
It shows {"hour": 12, "minute": 51}
